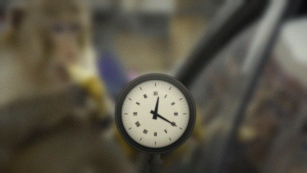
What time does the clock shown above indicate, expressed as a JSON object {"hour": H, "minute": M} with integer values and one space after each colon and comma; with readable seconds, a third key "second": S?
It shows {"hour": 12, "minute": 20}
